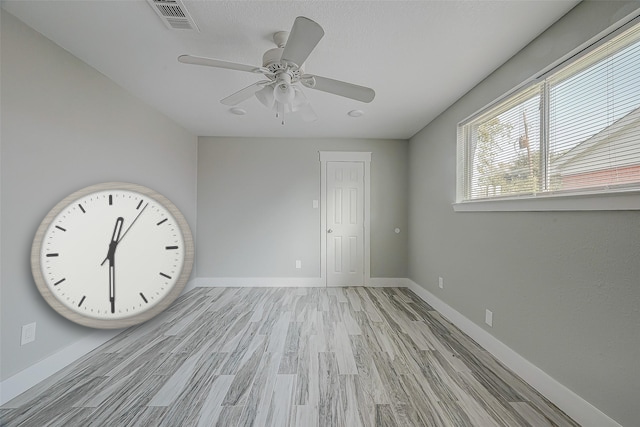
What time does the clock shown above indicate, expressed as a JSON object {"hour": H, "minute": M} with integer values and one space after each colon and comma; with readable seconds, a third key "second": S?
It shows {"hour": 12, "minute": 30, "second": 6}
